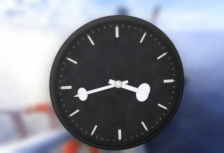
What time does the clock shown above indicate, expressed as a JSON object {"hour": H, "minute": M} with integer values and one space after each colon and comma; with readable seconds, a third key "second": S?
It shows {"hour": 3, "minute": 43}
